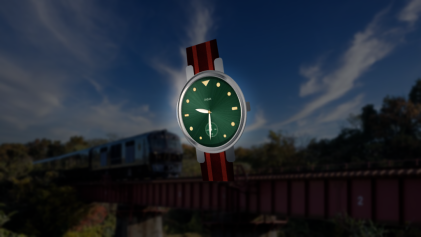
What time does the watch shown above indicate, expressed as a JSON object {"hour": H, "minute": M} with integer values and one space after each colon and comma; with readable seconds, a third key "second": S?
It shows {"hour": 9, "minute": 31}
